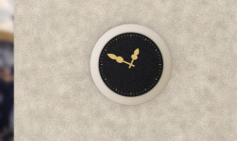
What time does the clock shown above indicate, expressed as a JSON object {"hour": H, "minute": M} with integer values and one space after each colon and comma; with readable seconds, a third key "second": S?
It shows {"hour": 12, "minute": 49}
